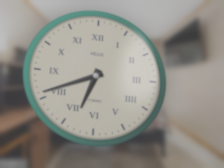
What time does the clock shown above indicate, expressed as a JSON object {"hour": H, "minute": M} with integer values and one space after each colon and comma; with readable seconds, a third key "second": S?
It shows {"hour": 6, "minute": 41}
